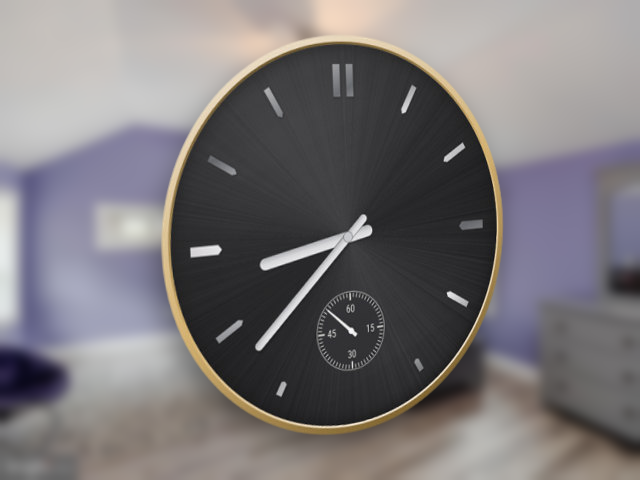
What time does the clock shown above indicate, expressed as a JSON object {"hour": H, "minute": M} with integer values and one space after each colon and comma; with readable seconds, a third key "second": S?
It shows {"hour": 8, "minute": 37, "second": 52}
